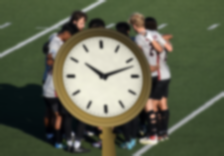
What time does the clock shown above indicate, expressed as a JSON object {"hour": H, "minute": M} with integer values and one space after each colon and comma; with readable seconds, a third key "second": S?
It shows {"hour": 10, "minute": 12}
